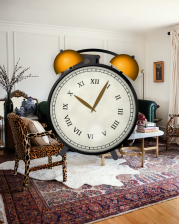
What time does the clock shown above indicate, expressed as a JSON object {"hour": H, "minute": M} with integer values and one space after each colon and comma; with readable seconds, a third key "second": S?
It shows {"hour": 10, "minute": 4}
